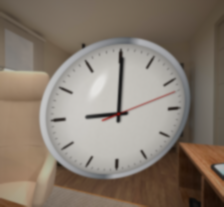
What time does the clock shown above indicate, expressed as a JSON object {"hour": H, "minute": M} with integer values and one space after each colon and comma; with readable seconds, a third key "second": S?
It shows {"hour": 9, "minute": 0, "second": 12}
